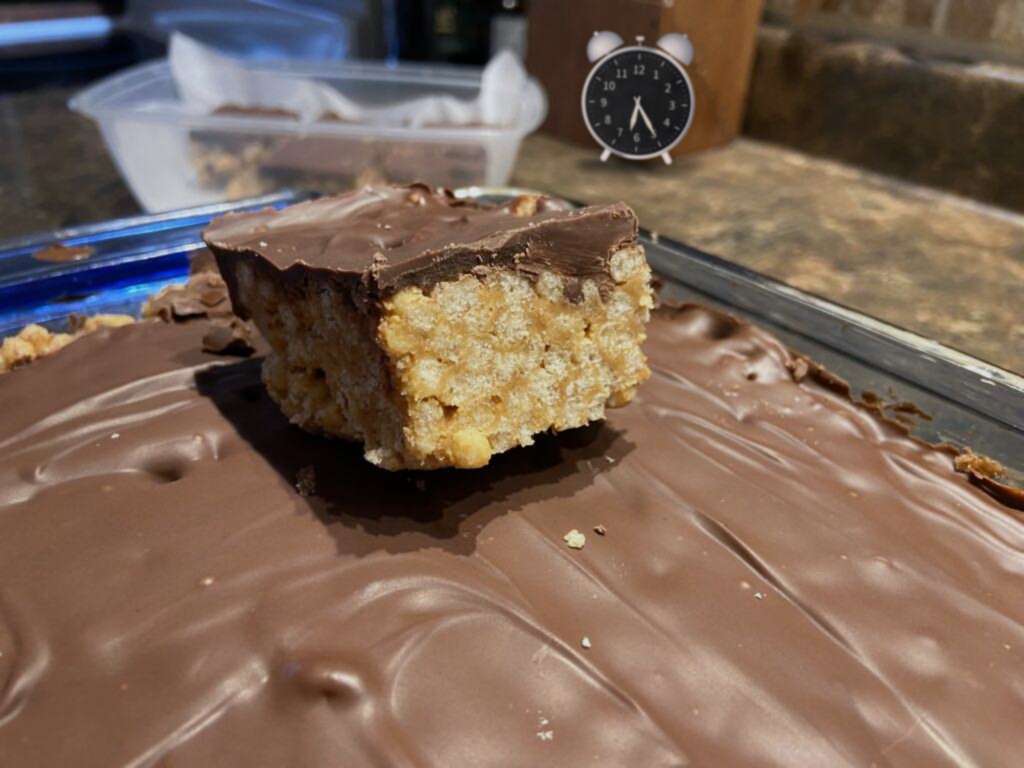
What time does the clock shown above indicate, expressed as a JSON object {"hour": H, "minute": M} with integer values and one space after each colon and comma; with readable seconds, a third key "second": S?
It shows {"hour": 6, "minute": 25}
